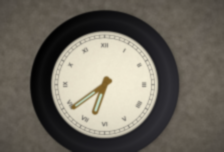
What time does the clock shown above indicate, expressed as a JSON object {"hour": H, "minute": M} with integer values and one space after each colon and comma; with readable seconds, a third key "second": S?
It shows {"hour": 6, "minute": 39}
